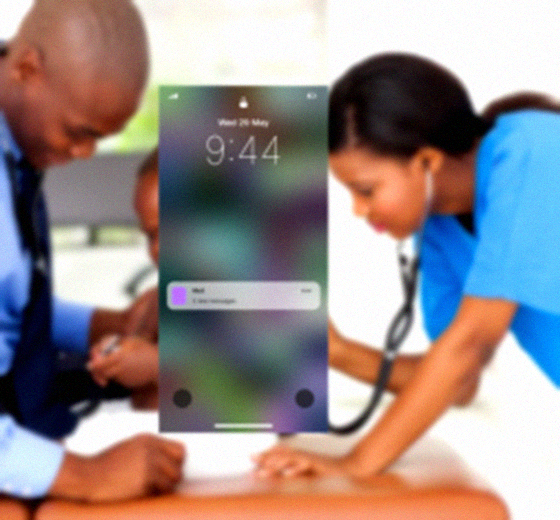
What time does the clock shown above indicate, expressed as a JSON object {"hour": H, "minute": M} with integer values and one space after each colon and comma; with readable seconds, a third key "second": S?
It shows {"hour": 9, "minute": 44}
